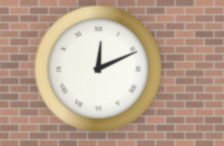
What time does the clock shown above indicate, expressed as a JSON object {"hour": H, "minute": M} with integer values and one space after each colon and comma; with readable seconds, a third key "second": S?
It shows {"hour": 12, "minute": 11}
